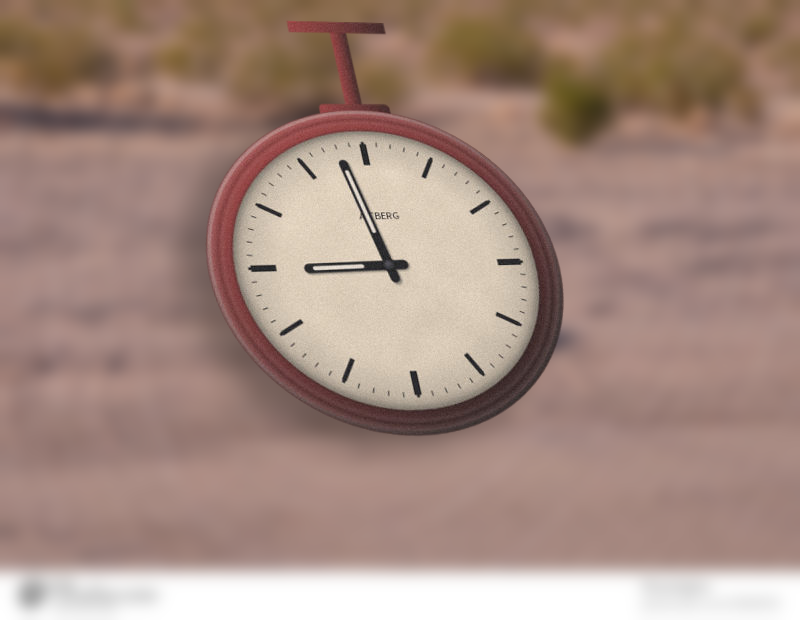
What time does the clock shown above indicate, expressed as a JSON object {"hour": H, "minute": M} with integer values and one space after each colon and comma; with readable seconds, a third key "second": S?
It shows {"hour": 8, "minute": 58}
